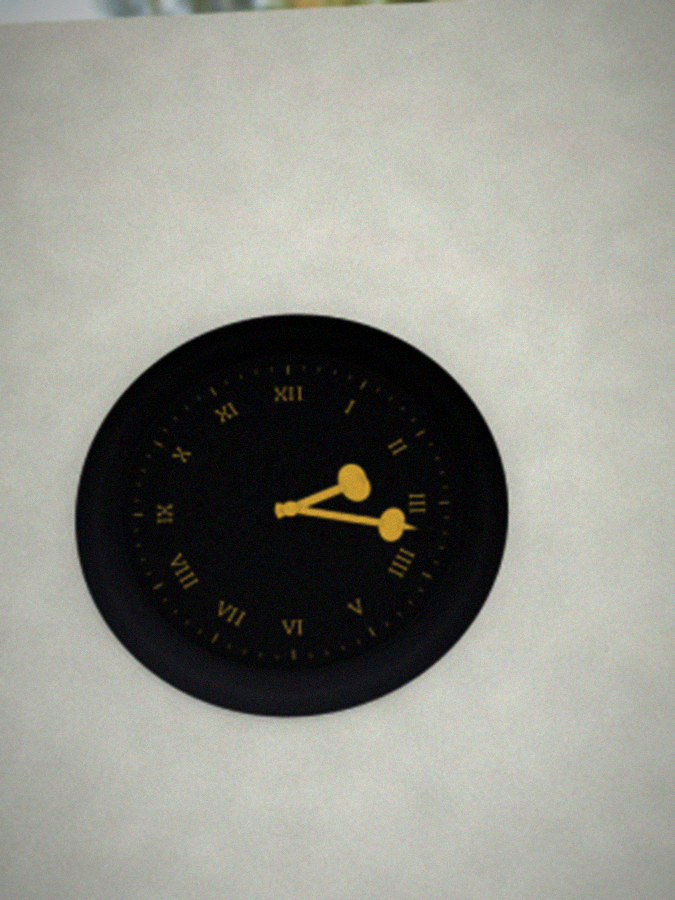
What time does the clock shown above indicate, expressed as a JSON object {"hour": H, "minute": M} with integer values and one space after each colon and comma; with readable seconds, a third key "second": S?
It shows {"hour": 2, "minute": 17}
